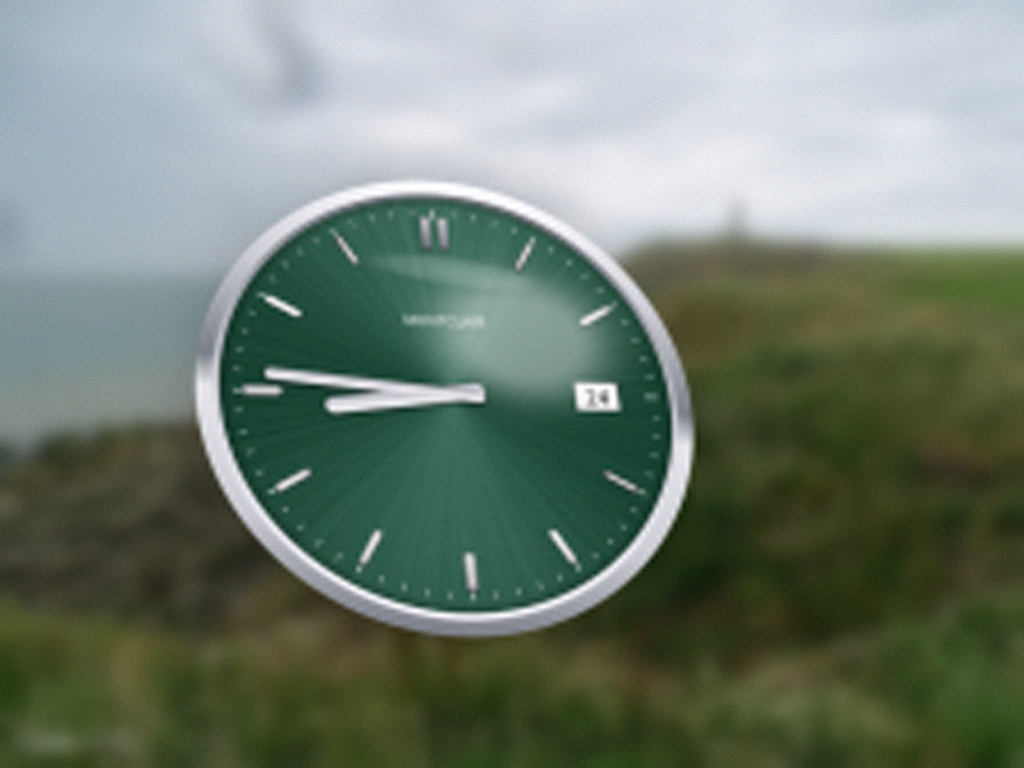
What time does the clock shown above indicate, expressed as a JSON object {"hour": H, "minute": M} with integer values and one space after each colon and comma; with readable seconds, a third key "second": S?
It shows {"hour": 8, "minute": 46}
